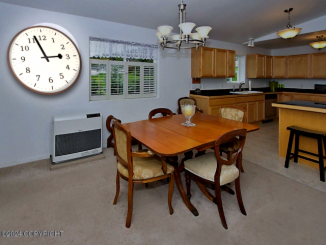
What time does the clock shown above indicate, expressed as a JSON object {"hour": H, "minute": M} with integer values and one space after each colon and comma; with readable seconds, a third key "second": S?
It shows {"hour": 2, "minute": 57}
